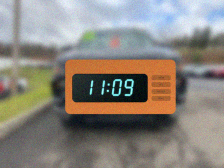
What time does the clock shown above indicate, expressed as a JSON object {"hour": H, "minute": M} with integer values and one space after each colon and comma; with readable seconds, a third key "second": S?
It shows {"hour": 11, "minute": 9}
